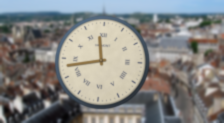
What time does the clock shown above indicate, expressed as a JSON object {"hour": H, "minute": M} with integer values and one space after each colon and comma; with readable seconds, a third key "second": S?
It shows {"hour": 11, "minute": 43}
